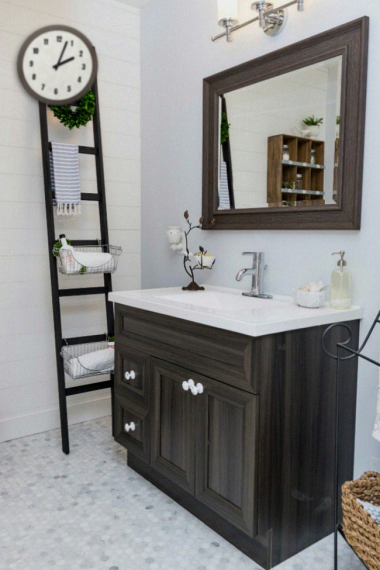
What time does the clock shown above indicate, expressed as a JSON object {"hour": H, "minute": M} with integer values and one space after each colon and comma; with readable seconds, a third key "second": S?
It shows {"hour": 2, "minute": 3}
